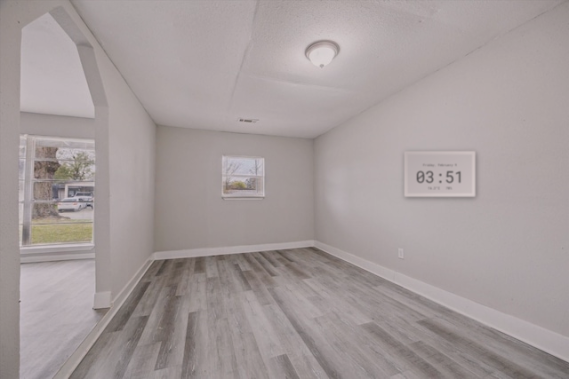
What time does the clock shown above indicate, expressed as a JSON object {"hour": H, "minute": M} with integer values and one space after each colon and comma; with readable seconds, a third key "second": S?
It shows {"hour": 3, "minute": 51}
